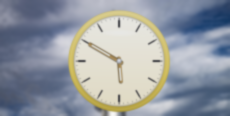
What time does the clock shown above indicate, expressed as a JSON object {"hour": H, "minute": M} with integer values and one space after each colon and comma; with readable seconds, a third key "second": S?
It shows {"hour": 5, "minute": 50}
